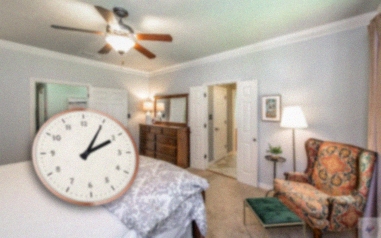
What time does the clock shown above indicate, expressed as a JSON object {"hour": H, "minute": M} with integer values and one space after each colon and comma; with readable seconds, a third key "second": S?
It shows {"hour": 2, "minute": 5}
